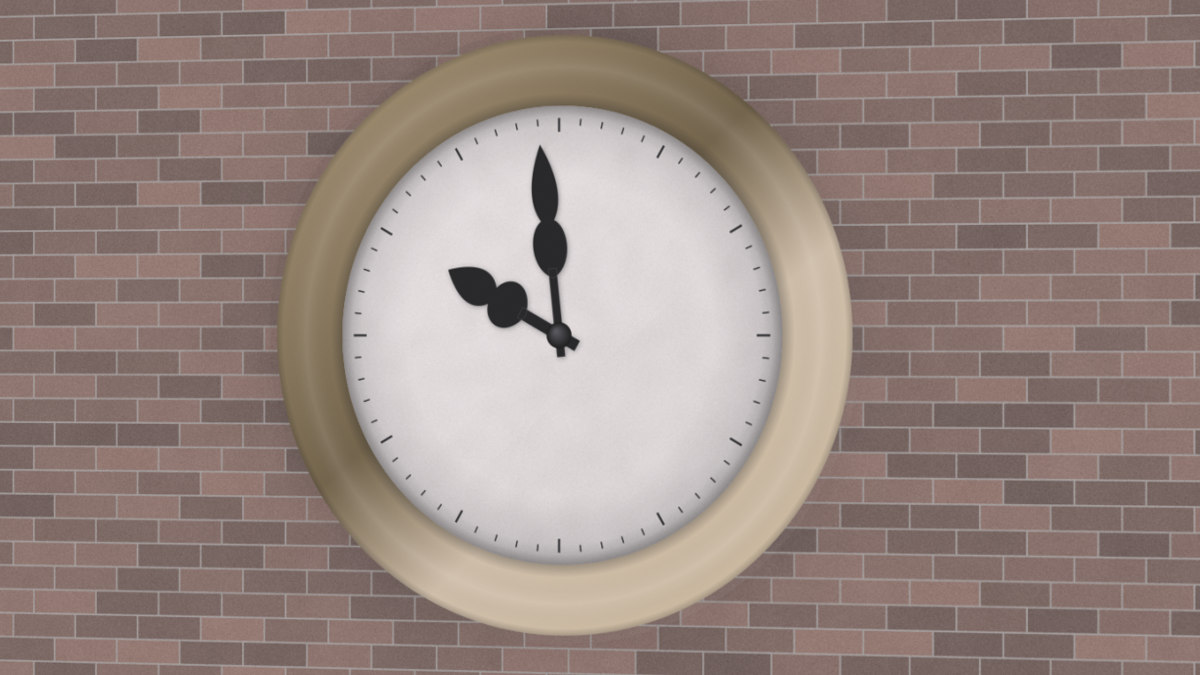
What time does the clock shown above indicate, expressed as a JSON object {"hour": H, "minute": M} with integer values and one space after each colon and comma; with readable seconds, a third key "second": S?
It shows {"hour": 9, "minute": 59}
